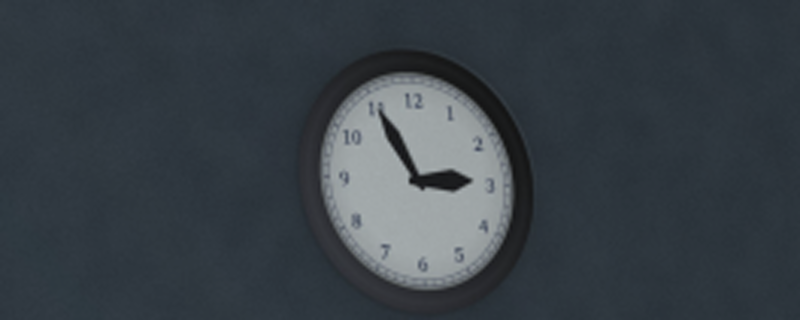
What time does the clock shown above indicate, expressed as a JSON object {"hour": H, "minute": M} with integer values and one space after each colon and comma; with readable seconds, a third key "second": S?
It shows {"hour": 2, "minute": 55}
